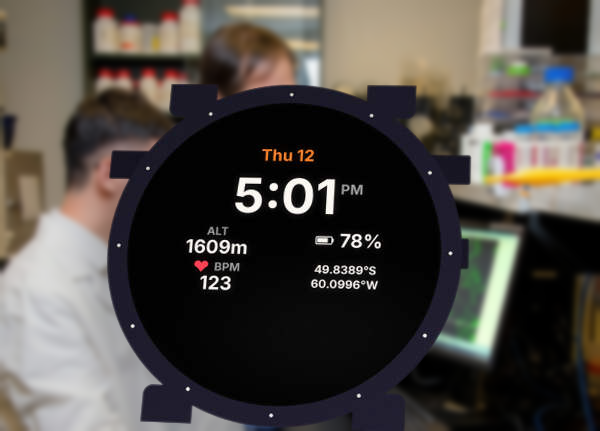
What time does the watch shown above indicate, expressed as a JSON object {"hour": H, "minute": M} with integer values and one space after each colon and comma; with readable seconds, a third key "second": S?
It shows {"hour": 5, "minute": 1}
